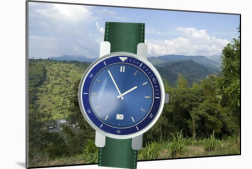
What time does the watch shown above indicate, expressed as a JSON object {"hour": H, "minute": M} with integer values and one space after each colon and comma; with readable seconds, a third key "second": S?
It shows {"hour": 1, "minute": 55}
